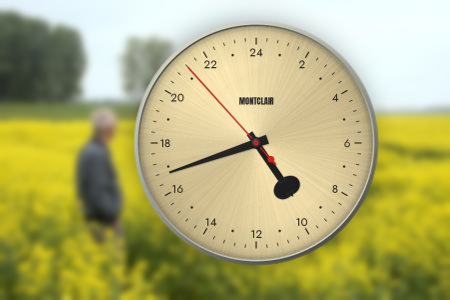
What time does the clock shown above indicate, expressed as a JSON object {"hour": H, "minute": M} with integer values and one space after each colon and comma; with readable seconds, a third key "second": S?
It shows {"hour": 9, "minute": 41, "second": 53}
